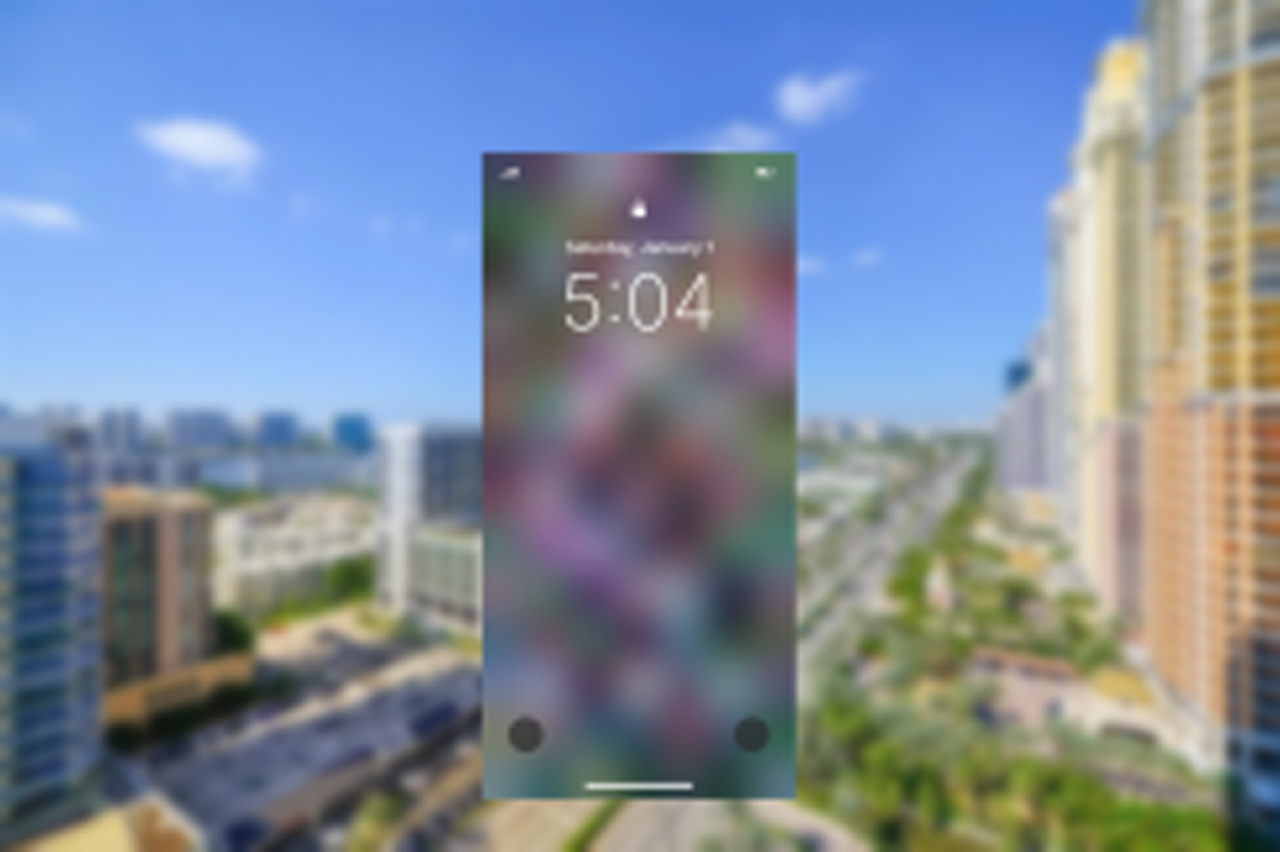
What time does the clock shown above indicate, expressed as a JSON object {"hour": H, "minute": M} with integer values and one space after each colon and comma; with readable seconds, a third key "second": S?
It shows {"hour": 5, "minute": 4}
